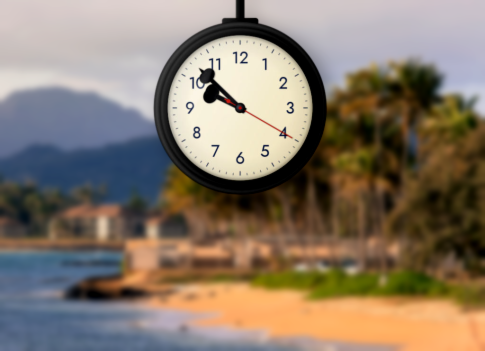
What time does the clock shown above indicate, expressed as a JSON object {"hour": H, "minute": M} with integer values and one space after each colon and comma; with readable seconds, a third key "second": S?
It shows {"hour": 9, "minute": 52, "second": 20}
